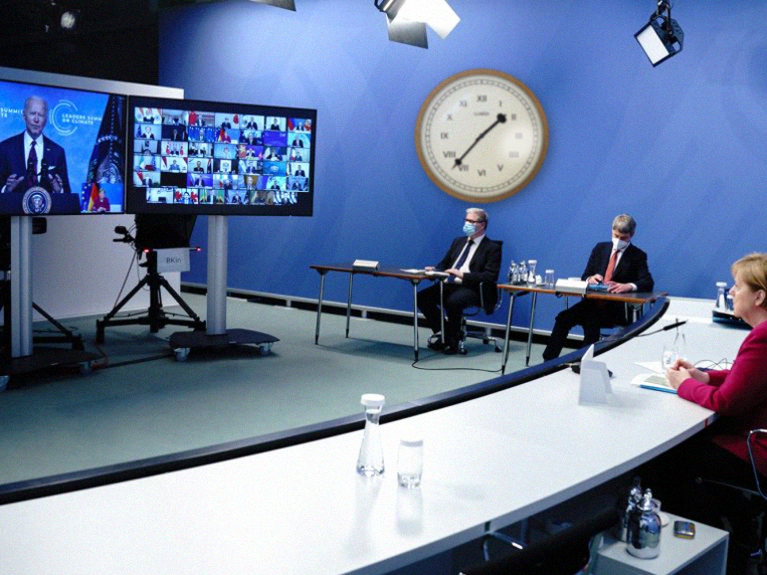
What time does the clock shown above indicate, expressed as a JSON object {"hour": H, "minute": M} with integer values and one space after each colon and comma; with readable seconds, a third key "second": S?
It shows {"hour": 1, "minute": 37}
